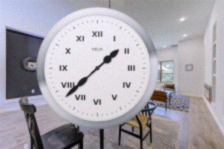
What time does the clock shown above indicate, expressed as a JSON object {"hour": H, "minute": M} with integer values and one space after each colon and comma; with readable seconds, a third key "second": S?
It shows {"hour": 1, "minute": 38}
